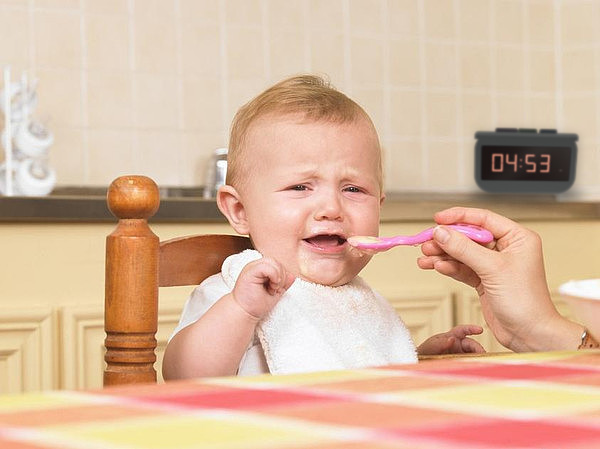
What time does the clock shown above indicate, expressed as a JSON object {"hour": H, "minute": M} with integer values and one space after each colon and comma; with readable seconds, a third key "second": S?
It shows {"hour": 4, "minute": 53}
